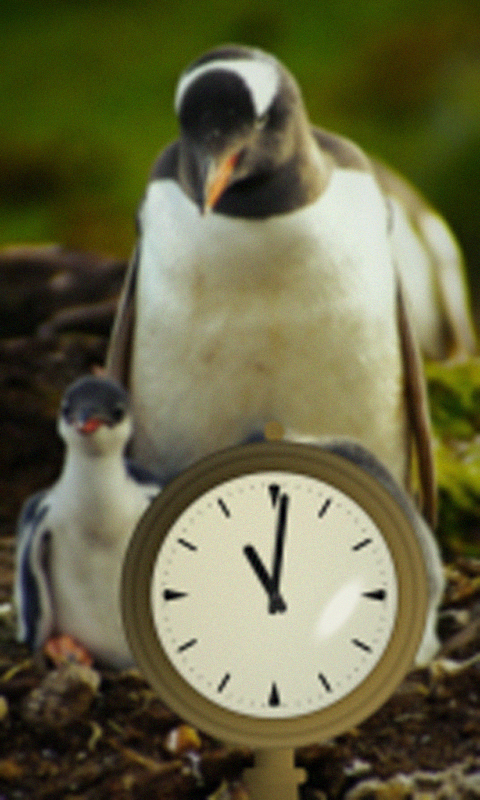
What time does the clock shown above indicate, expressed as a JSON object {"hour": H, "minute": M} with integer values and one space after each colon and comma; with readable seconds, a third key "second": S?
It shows {"hour": 11, "minute": 1}
